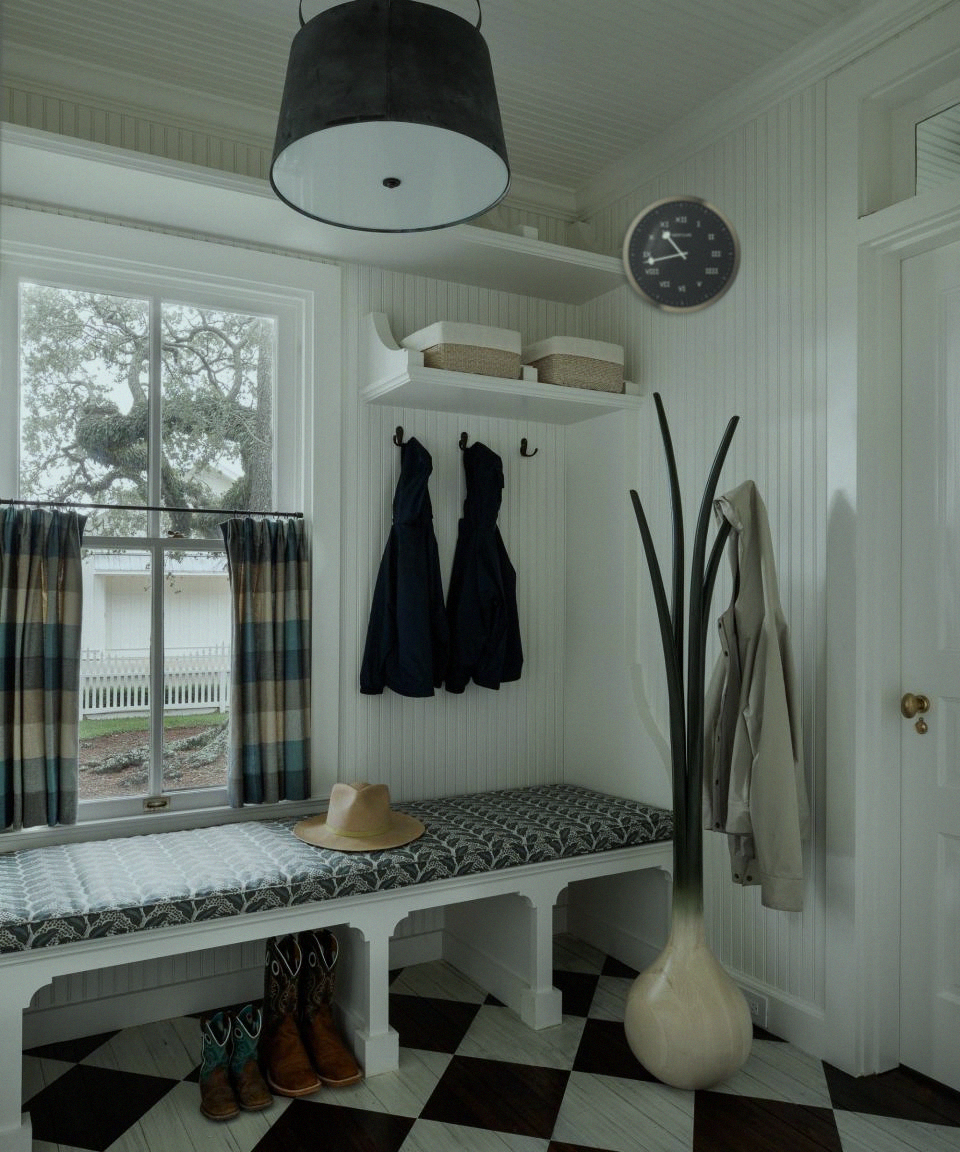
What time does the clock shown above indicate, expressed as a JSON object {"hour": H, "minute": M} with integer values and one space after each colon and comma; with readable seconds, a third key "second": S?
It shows {"hour": 10, "minute": 43}
